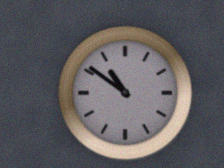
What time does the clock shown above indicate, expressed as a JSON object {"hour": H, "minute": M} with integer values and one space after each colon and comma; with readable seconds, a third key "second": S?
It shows {"hour": 10, "minute": 51}
